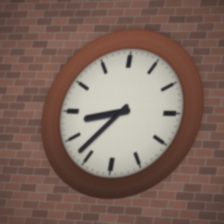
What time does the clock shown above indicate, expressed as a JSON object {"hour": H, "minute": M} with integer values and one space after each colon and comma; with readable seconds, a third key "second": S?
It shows {"hour": 8, "minute": 37}
